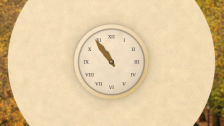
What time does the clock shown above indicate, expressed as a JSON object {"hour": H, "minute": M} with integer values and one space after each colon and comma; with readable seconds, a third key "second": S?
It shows {"hour": 10, "minute": 54}
